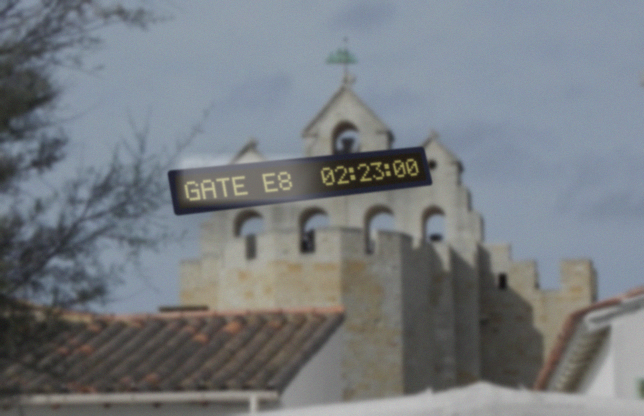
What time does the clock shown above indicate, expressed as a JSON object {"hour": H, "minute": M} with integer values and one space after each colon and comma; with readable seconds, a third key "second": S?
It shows {"hour": 2, "minute": 23, "second": 0}
